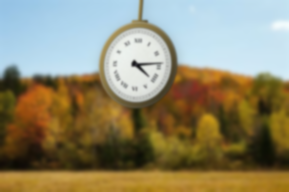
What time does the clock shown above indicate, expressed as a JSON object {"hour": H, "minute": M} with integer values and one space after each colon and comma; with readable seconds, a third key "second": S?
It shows {"hour": 4, "minute": 14}
